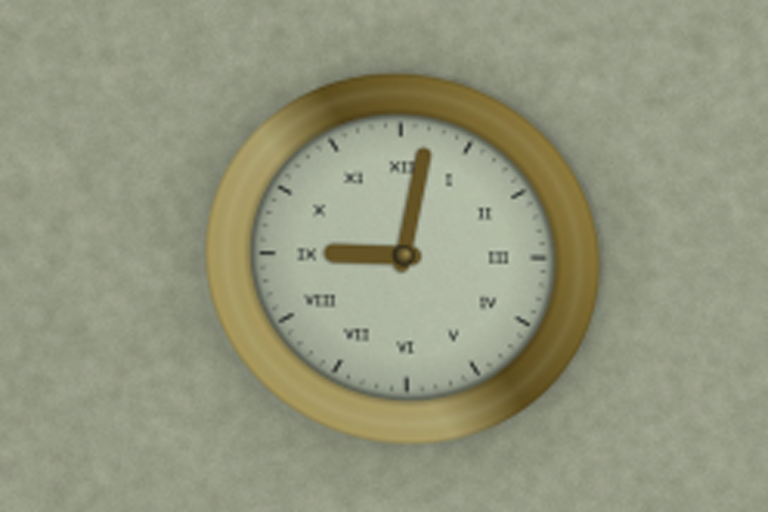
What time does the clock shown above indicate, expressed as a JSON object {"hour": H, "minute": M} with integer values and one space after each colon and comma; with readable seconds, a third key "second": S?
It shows {"hour": 9, "minute": 2}
